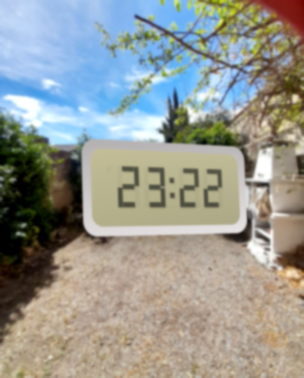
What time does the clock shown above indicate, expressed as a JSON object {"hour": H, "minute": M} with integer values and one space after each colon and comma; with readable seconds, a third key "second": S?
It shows {"hour": 23, "minute": 22}
